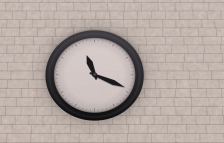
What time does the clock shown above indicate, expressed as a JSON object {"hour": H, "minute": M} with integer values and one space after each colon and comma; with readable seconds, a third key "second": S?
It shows {"hour": 11, "minute": 19}
